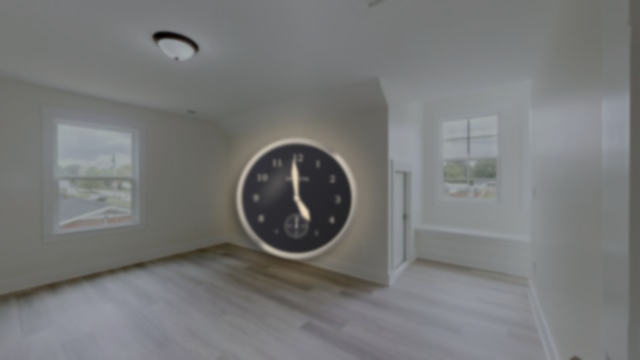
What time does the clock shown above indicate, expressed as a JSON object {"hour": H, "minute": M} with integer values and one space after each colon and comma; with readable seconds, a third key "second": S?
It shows {"hour": 4, "minute": 59}
